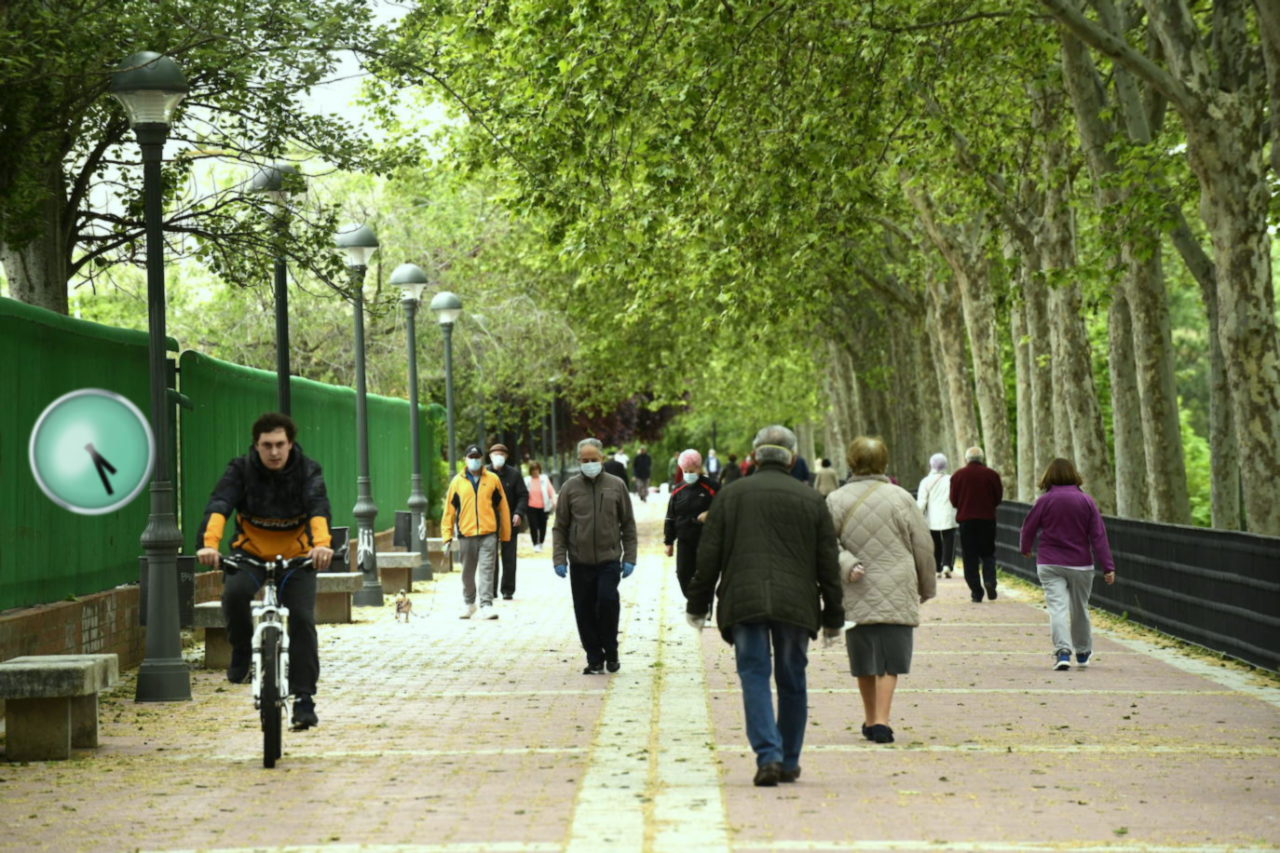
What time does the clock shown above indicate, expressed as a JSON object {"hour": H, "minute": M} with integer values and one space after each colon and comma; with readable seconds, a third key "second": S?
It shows {"hour": 4, "minute": 26}
